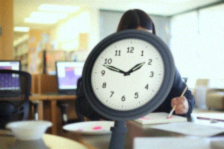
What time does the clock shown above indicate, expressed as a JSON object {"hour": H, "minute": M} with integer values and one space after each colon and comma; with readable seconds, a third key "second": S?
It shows {"hour": 1, "minute": 48}
